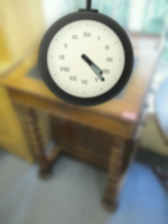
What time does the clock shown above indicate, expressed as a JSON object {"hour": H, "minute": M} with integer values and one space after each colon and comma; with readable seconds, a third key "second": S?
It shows {"hour": 4, "minute": 23}
